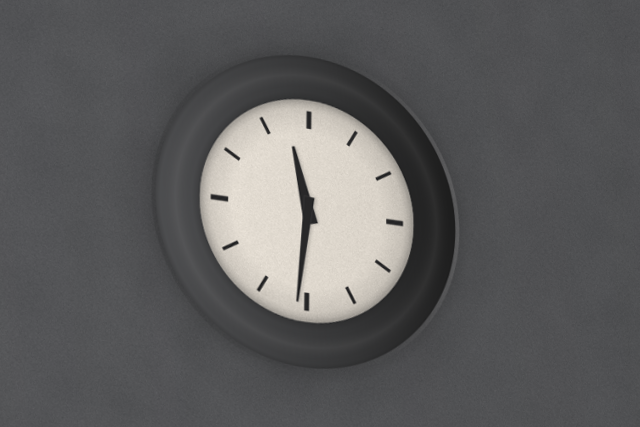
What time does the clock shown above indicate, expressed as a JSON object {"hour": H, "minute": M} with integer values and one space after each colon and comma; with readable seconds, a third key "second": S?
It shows {"hour": 11, "minute": 31}
